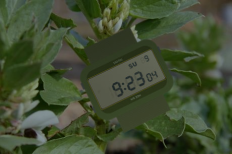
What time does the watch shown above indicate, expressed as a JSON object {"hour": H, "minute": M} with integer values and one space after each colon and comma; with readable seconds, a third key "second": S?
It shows {"hour": 9, "minute": 23, "second": 4}
